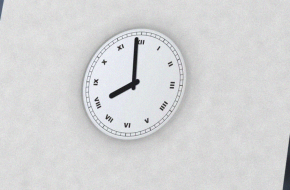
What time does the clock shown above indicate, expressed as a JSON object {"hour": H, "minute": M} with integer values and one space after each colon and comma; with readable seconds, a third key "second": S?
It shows {"hour": 7, "minute": 59}
